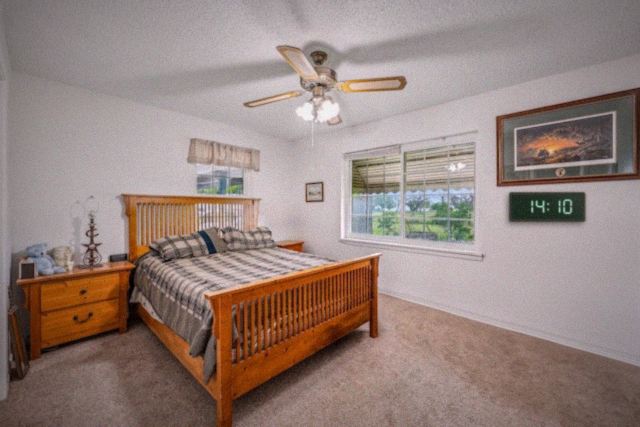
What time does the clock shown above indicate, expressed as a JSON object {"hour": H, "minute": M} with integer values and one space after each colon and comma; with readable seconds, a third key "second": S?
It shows {"hour": 14, "minute": 10}
